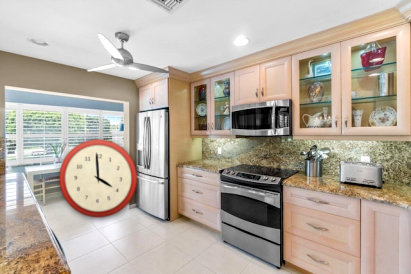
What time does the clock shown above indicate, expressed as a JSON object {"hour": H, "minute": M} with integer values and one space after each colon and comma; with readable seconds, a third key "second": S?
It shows {"hour": 3, "minute": 59}
